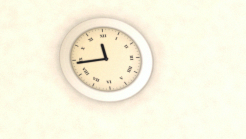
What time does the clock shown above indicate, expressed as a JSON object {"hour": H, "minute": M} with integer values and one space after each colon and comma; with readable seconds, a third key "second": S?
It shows {"hour": 11, "minute": 44}
